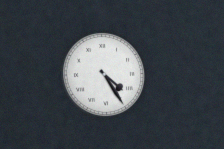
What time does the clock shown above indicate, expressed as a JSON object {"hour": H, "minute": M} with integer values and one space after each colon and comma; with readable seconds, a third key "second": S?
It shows {"hour": 4, "minute": 25}
